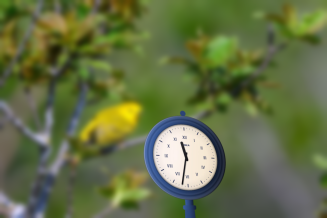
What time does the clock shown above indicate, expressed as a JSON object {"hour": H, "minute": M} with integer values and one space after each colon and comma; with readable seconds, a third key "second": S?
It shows {"hour": 11, "minute": 32}
